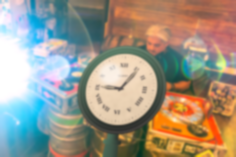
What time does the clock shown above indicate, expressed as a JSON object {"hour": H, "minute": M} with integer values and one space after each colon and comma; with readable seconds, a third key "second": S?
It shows {"hour": 9, "minute": 6}
